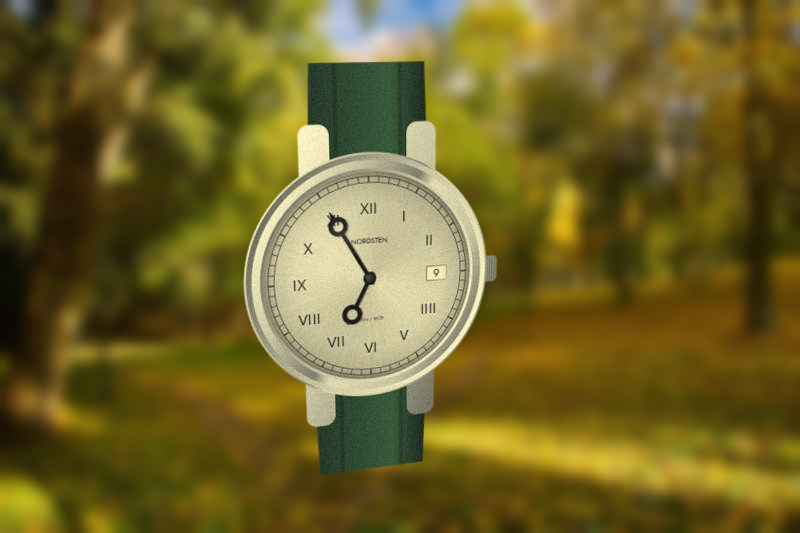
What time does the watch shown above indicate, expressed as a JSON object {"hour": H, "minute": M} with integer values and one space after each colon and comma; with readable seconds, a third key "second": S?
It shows {"hour": 6, "minute": 55}
